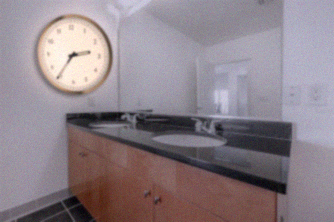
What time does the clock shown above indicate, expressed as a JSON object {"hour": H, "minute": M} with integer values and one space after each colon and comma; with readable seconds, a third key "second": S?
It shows {"hour": 2, "minute": 36}
